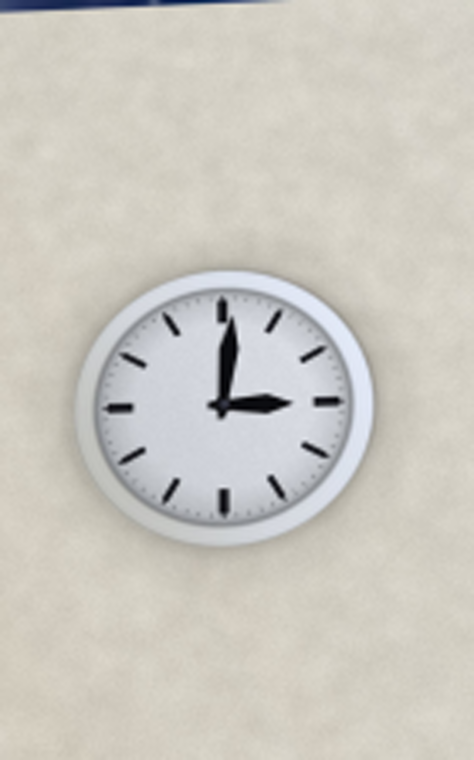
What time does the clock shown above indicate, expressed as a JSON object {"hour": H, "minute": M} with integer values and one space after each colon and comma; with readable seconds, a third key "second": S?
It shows {"hour": 3, "minute": 1}
